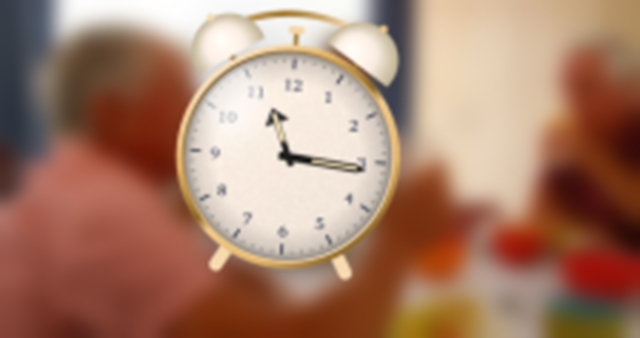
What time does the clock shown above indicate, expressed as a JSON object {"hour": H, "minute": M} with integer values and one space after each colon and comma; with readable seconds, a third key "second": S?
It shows {"hour": 11, "minute": 16}
